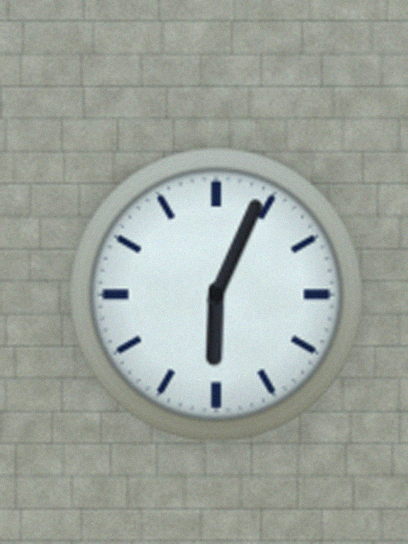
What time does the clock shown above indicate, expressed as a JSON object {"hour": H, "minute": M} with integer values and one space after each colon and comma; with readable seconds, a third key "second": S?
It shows {"hour": 6, "minute": 4}
